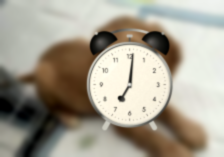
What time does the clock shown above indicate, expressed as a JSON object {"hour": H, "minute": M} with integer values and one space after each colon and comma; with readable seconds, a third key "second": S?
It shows {"hour": 7, "minute": 1}
